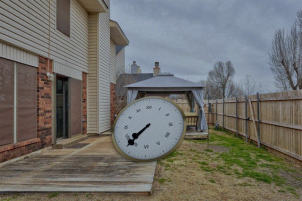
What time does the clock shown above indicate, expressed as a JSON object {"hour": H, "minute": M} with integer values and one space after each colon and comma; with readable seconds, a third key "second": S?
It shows {"hour": 7, "minute": 37}
